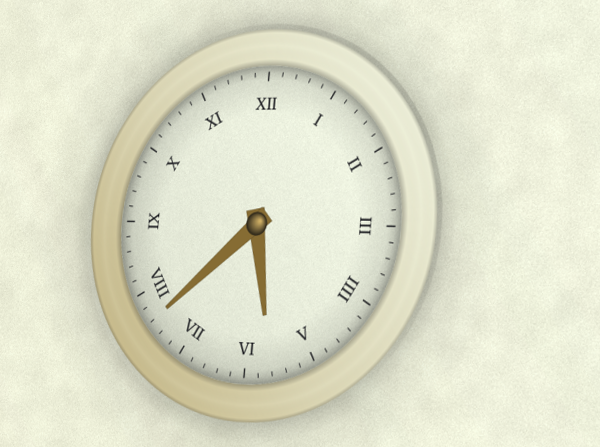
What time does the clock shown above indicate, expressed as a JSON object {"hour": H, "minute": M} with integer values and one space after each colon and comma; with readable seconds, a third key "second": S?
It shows {"hour": 5, "minute": 38}
